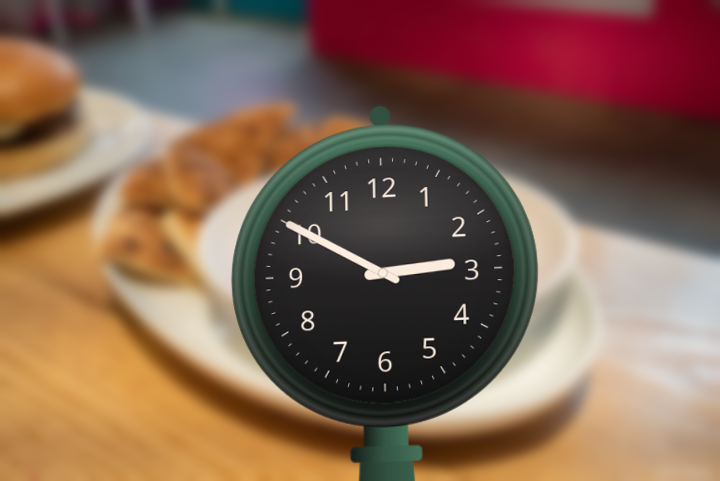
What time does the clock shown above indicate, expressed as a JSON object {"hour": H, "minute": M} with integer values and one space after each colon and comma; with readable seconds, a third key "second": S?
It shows {"hour": 2, "minute": 50}
